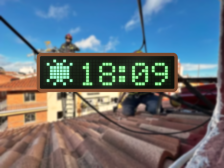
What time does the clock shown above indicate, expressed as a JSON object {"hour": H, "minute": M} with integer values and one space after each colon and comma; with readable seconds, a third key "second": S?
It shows {"hour": 18, "minute": 9}
